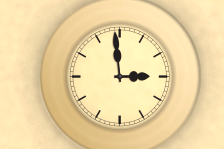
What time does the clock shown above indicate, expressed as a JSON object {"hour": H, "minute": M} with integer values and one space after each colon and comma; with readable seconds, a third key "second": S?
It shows {"hour": 2, "minute": 59}
